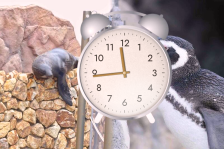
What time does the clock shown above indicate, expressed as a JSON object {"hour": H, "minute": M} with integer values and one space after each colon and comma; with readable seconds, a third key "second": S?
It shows {"hour": 11, "minute": 44}
